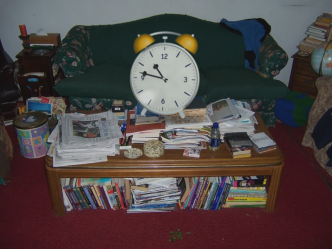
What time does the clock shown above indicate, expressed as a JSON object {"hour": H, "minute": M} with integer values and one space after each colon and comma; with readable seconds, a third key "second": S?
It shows {"hour": 10, "minute": 47}
